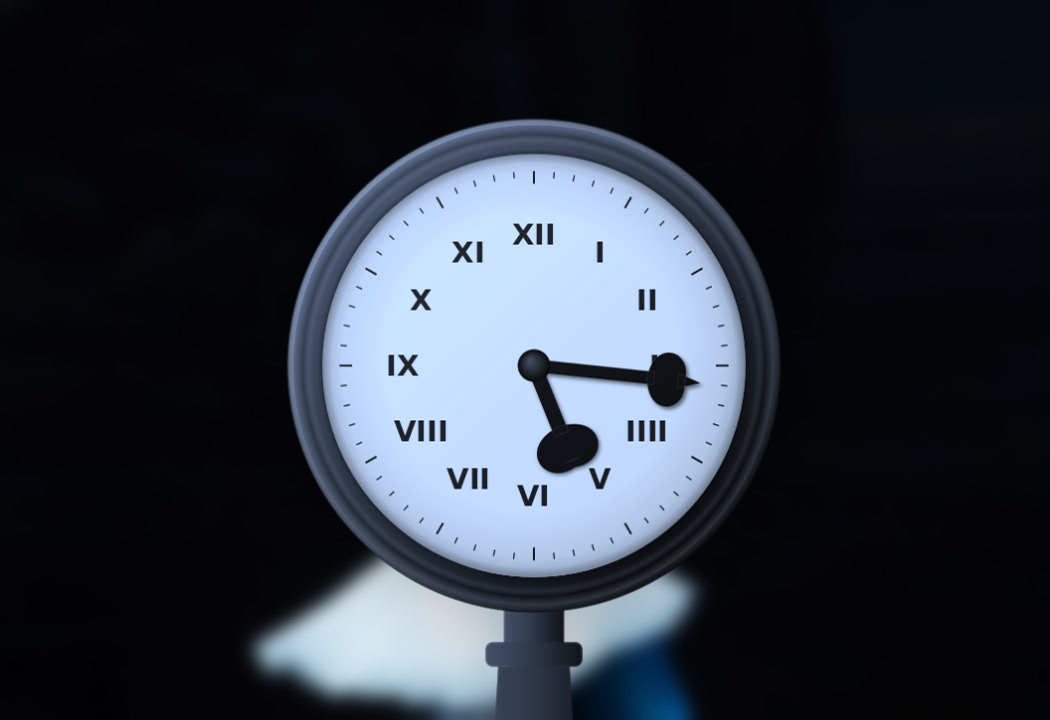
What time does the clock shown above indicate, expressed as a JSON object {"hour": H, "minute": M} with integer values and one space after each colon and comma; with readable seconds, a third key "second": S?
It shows {"hour": 5, "minute": 16}
